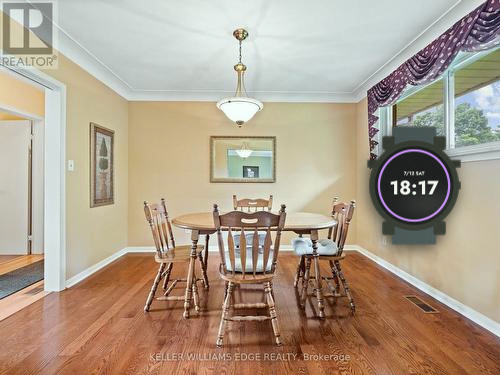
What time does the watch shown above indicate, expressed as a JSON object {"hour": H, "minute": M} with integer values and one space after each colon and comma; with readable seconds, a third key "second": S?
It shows {"hour": 18, "minute": 17}
